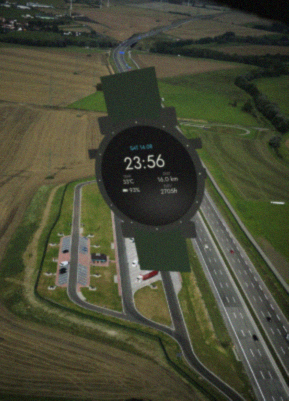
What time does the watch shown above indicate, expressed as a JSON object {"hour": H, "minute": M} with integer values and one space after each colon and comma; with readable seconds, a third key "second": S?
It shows {"hour": 23, "minute": 56}
